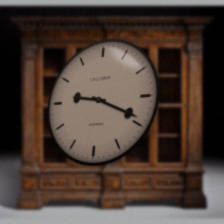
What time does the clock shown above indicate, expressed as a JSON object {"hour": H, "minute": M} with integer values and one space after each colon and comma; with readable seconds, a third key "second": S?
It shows {"hour": 9, "minute": 19}
